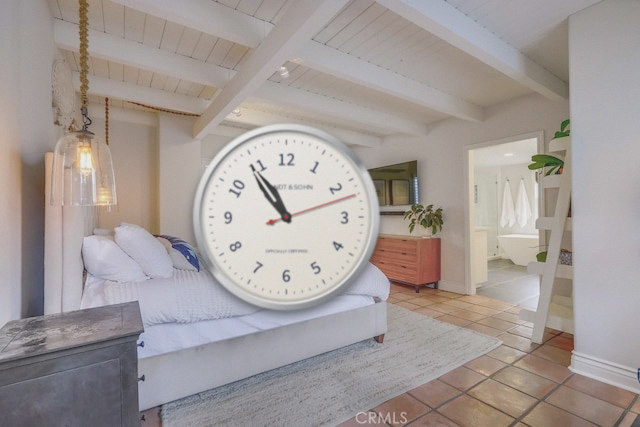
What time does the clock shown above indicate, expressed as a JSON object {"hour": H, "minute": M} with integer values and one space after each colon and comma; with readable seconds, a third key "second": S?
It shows {"hour": 10, "minute": 54, "second": 12}
